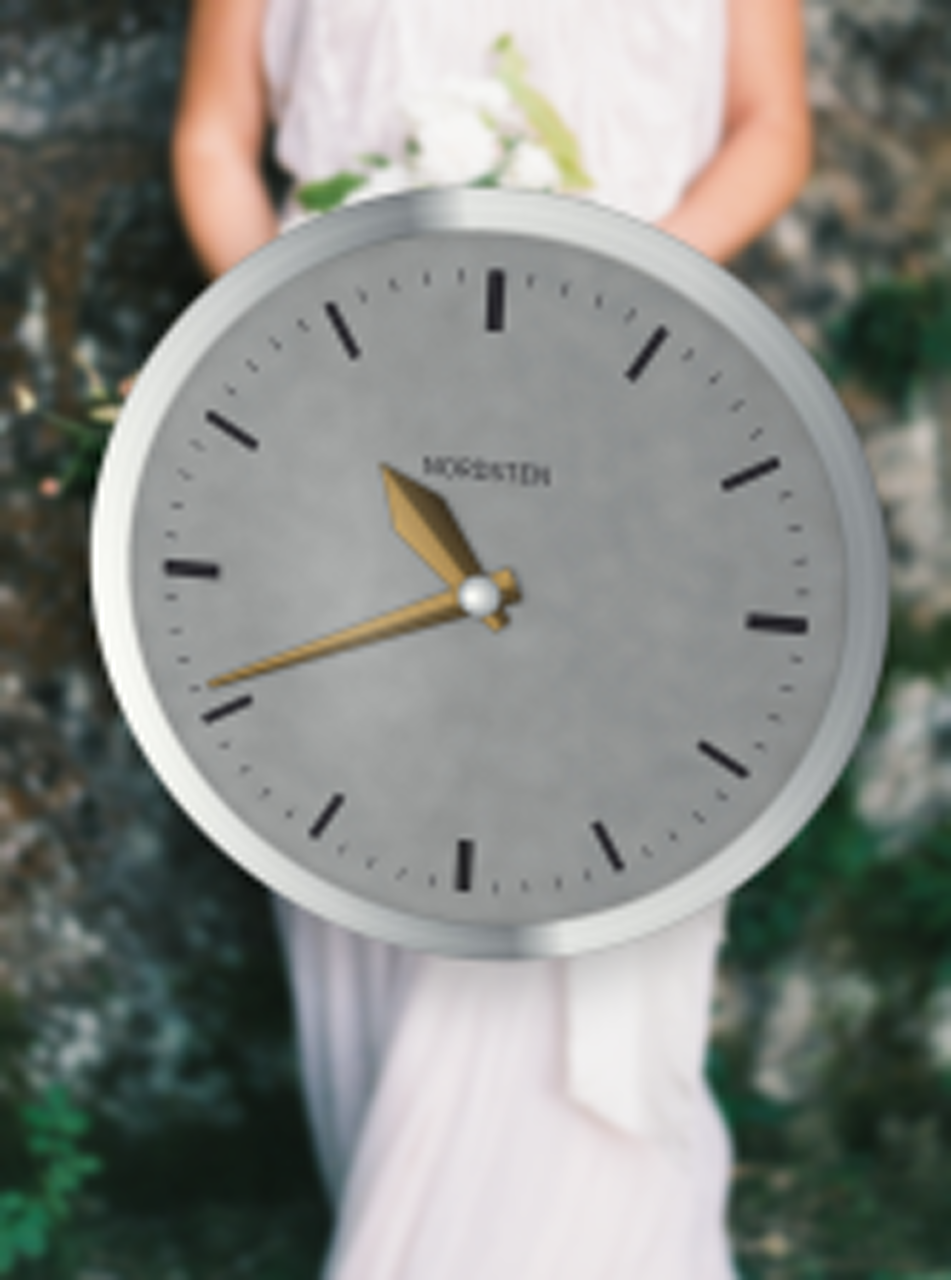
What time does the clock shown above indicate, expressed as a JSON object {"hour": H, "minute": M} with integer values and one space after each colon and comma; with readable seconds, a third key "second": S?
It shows {"hour": 10, "minute": 41}
